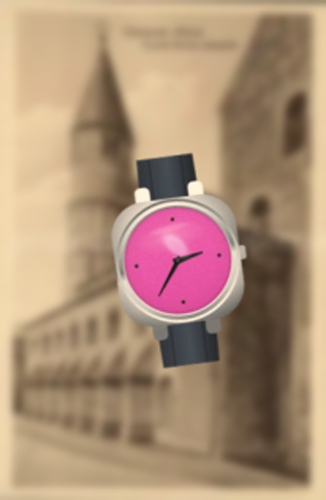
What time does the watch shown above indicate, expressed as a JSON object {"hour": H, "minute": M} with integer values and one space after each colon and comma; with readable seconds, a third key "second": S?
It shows {"hour": 2, "minute": 36}
